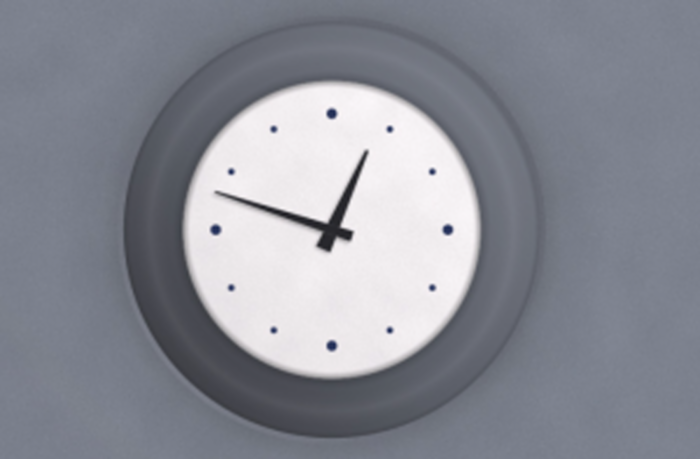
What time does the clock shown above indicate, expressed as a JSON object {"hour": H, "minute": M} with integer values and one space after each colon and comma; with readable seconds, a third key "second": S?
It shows {"hour": 12, "minute": 48}
